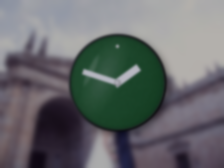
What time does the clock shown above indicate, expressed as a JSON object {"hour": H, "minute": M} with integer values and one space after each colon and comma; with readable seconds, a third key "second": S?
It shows {"hour": 1, "minute": 48}
